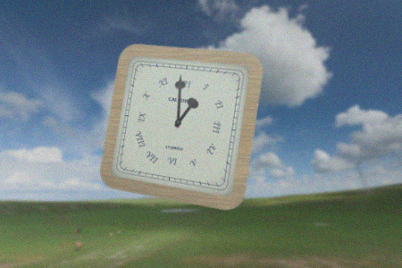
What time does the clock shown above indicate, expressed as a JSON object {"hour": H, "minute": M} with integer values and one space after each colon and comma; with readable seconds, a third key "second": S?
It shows {"hour": 12, "minute": 59}
